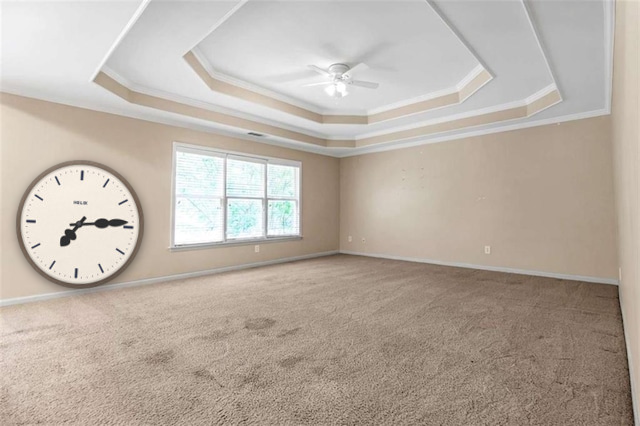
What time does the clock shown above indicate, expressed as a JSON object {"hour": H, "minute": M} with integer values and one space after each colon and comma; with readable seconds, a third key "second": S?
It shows {"hour": 7, "minute": 14}
